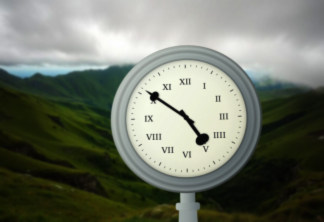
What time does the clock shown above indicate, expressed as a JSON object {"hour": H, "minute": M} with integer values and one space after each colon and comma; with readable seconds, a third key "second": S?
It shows {"hour": 4, "minute": 51}
